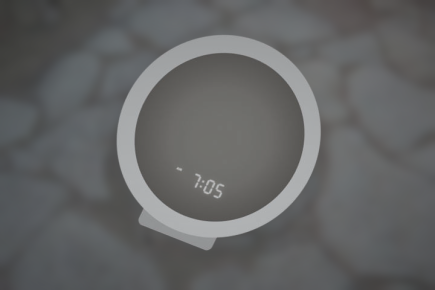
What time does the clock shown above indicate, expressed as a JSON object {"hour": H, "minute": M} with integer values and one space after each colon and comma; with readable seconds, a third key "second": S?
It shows {"hour": 7, "minute": 5}
